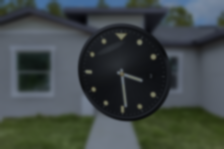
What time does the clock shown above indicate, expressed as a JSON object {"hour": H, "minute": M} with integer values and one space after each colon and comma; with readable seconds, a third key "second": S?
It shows {"hour": 3, "minute": 29}
